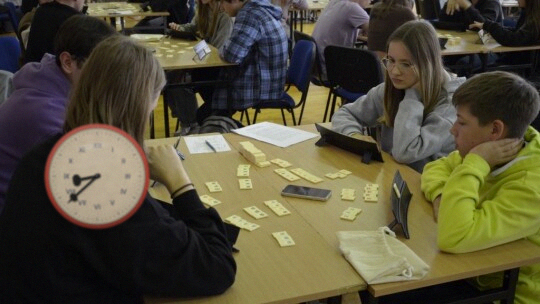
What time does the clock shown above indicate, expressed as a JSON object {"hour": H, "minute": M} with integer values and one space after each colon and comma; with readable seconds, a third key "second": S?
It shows {"hour": 8, "minute": 38}
